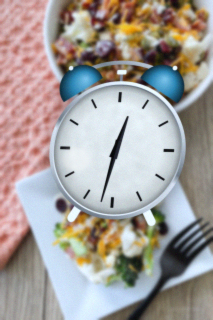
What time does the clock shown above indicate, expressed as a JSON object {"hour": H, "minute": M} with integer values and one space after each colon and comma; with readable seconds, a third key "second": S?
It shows {"hour": 12, "minute": 32}
